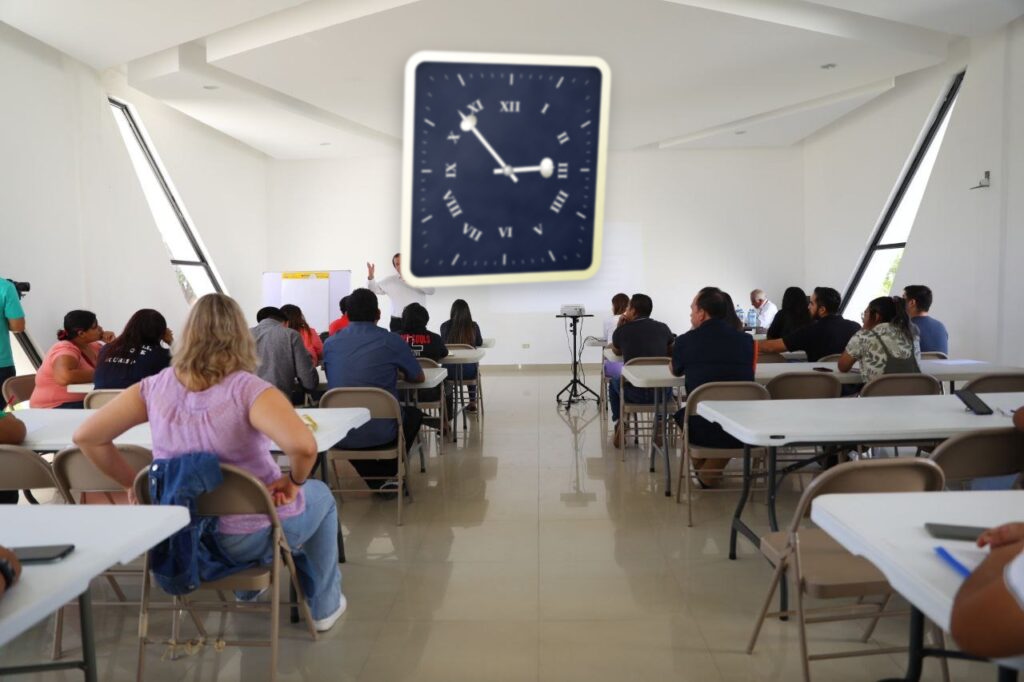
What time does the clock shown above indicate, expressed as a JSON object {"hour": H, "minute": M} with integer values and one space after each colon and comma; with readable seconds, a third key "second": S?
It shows {"hour": 2, "minute": 53}
